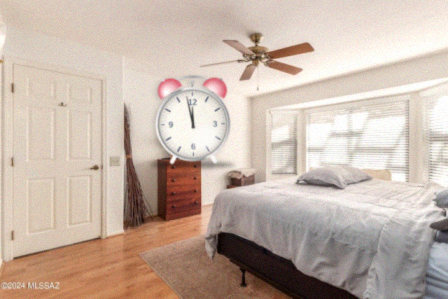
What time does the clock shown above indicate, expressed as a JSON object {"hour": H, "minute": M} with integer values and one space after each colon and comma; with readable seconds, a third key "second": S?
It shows {"hour": 11, "minute": 58}
